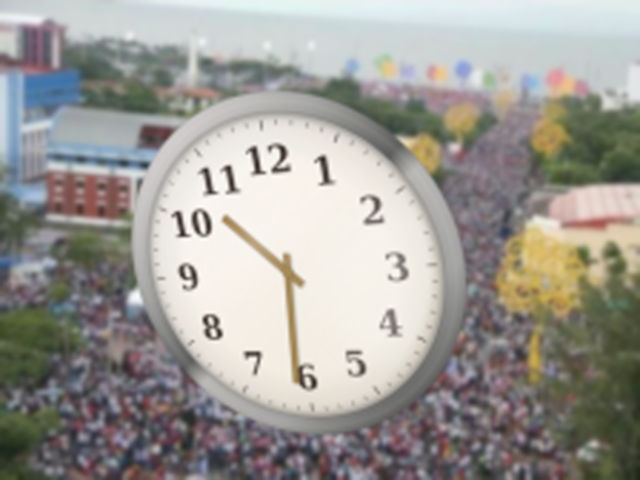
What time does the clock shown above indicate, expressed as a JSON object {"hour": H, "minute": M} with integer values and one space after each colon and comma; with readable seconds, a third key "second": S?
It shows {"hour": 10, "minute": 31}
